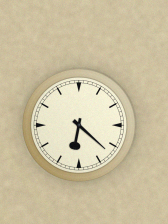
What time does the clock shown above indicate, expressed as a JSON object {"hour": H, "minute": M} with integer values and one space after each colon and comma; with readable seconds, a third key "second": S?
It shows {"hour": 6, "minute": 22}
